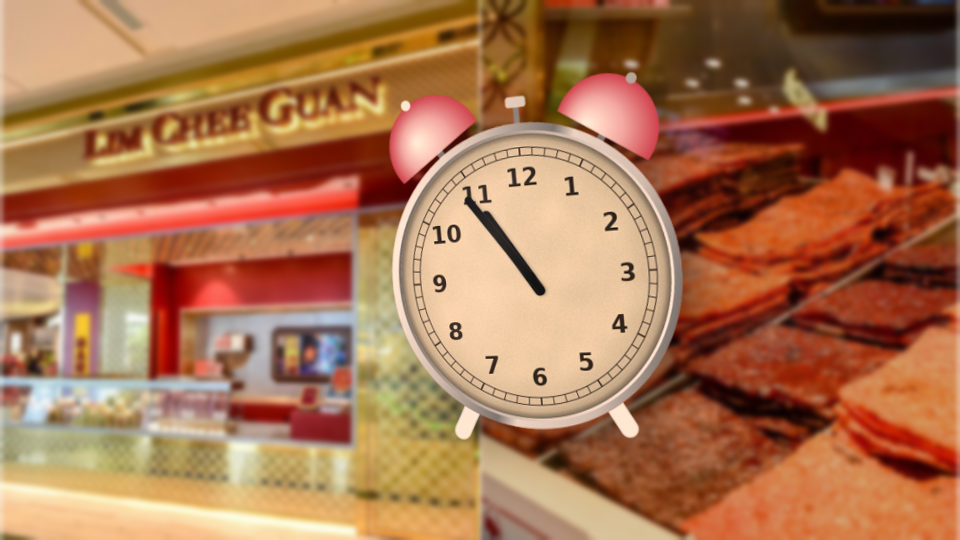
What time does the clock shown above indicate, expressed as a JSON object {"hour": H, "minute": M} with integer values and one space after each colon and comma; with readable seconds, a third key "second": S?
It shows {"hour": 10, "minute": 54}
